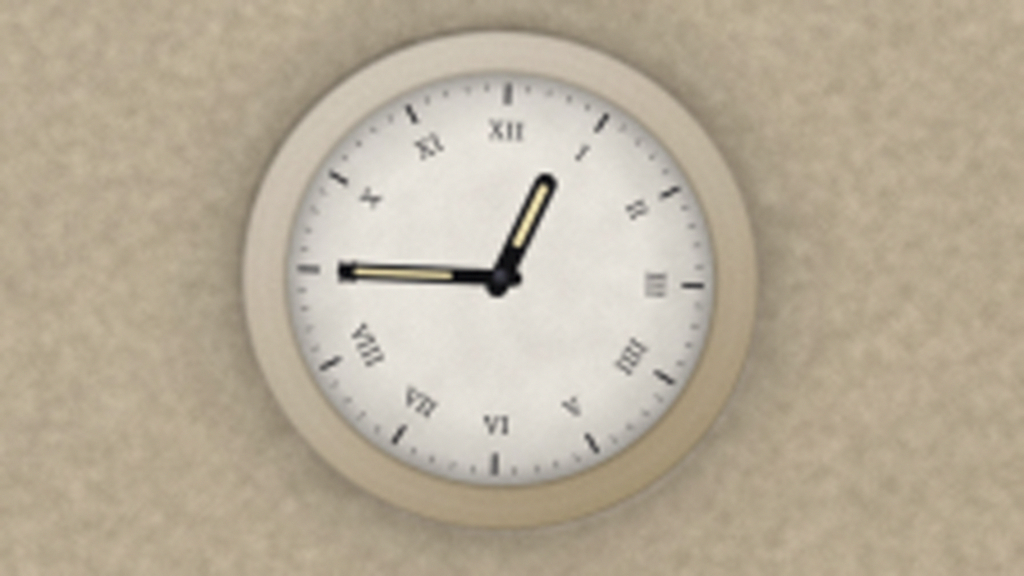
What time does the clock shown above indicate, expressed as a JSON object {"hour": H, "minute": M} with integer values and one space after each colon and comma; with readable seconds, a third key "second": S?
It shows {"hour": 12, "minute": 45}
